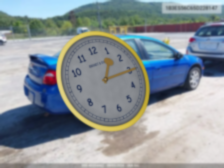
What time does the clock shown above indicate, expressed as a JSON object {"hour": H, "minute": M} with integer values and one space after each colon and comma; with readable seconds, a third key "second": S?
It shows {"hour": 1, "minute": 15}
